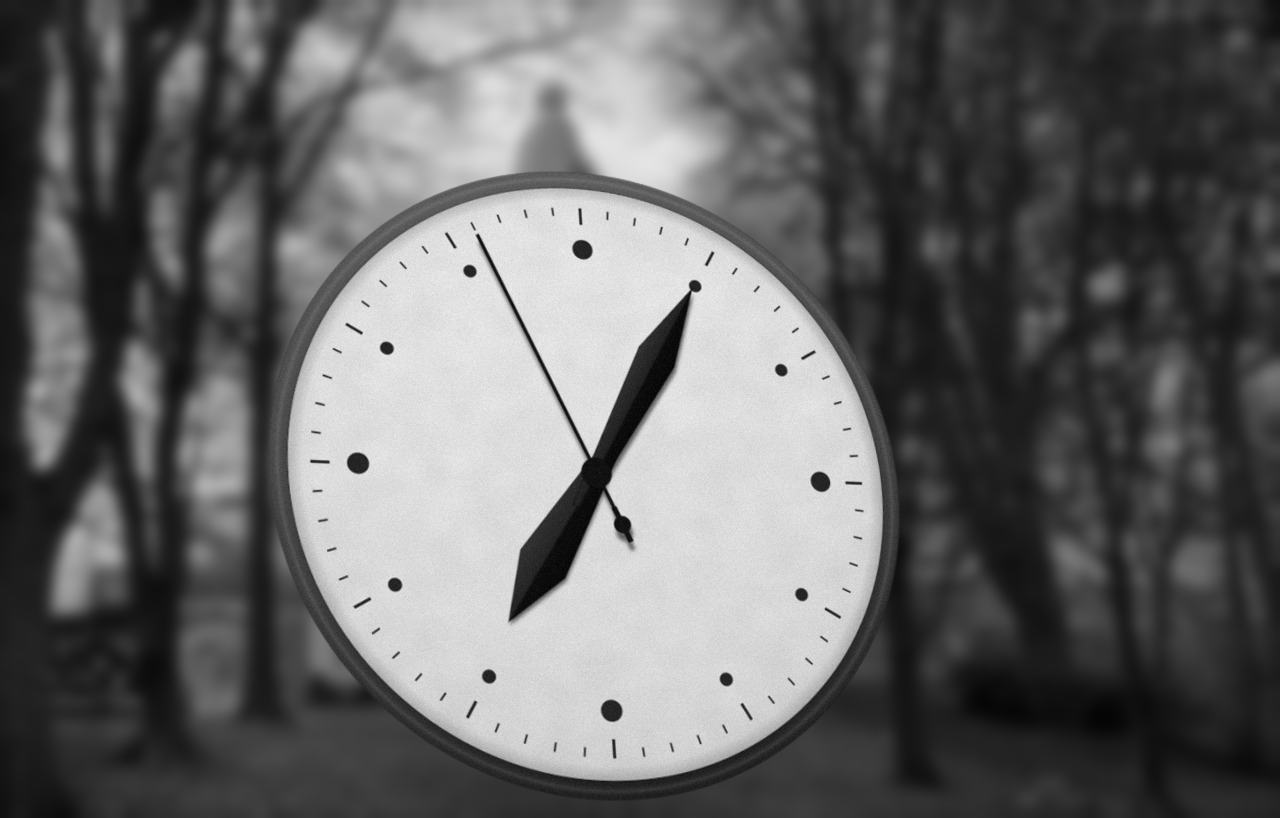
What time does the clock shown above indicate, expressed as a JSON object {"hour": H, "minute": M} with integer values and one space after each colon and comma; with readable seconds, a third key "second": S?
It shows {"hour": 7, "minute": 4, "second": 56}
